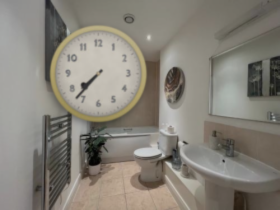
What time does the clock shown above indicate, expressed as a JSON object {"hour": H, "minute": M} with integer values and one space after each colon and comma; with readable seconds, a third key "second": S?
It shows {"hour": 7, "minute": 37}
